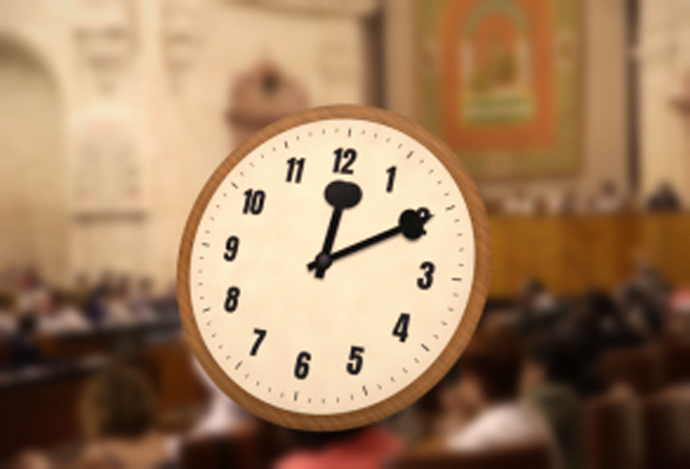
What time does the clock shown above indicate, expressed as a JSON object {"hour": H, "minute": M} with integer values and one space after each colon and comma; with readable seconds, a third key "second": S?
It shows {"hour": 12, "minute": 10}
